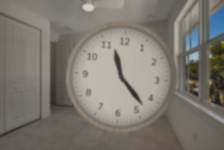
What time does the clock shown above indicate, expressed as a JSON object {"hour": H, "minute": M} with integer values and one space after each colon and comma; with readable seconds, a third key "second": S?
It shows {"hour": 11, "minute": 23}
